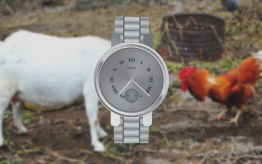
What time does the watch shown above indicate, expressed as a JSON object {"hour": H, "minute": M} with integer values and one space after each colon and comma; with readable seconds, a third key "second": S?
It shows {"hour": 7, "minute": 22}
